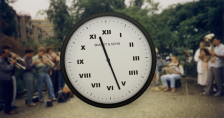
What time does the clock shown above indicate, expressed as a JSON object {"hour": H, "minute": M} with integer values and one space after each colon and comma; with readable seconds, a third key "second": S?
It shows {"hour": 11, "minute": 27}
